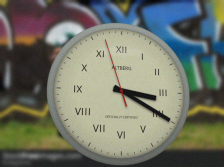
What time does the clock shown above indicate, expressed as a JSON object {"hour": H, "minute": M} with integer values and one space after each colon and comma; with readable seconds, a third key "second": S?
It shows {"hour": 3, "minute": 19, "second": 57}
